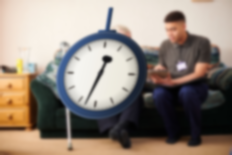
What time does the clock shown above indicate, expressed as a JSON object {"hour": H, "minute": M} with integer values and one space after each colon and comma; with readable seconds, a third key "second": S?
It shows {"hour": 12, "minute": 33}
